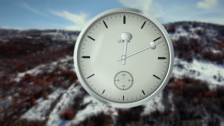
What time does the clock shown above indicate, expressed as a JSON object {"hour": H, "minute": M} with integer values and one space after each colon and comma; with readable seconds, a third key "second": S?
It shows {"hour": 12, "minute": 11}
